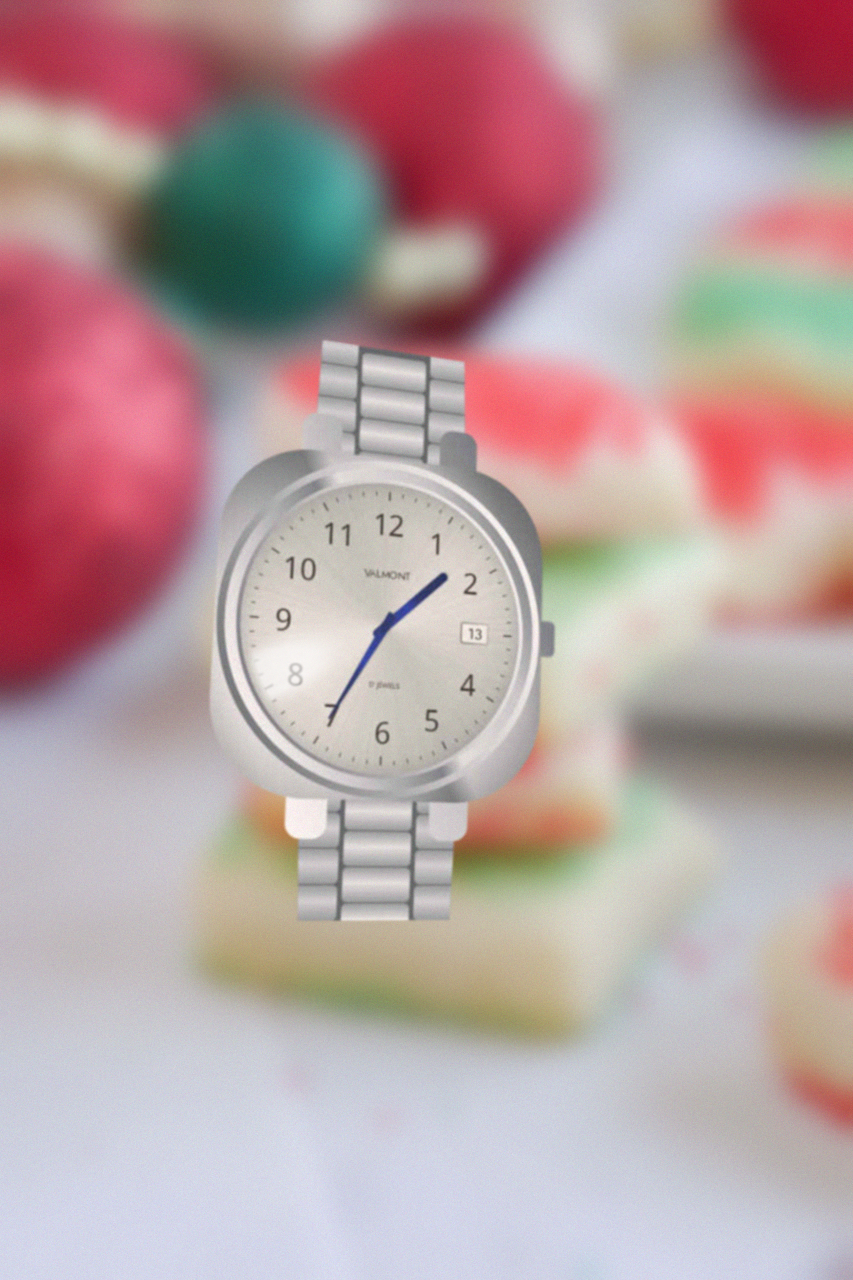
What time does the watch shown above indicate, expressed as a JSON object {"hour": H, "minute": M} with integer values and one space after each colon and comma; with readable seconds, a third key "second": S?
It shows {"hour": 1, "minute": 35}
